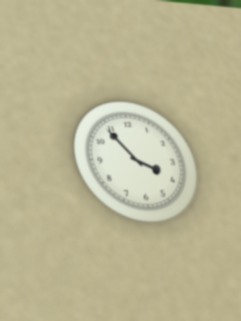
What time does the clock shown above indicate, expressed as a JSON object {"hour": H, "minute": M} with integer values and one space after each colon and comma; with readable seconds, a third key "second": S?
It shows {"hour": 3, "minute": 54}
